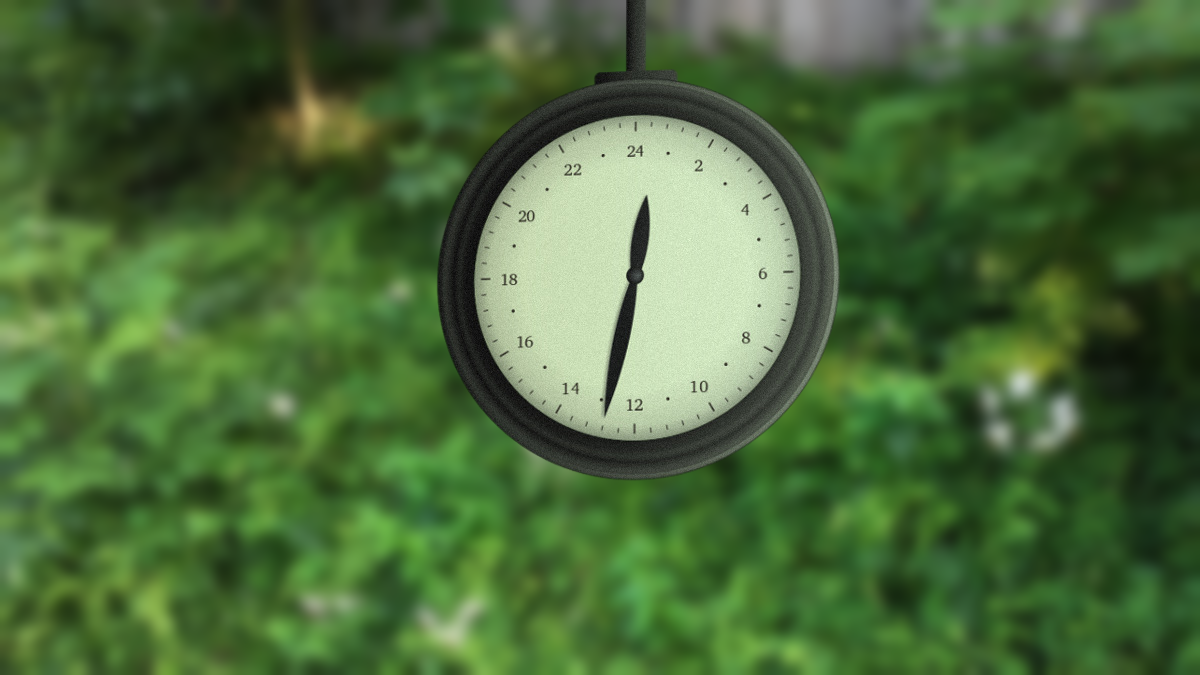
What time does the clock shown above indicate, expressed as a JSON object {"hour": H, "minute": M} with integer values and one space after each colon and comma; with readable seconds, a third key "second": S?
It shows {"hour": 0, "minute": 32}
